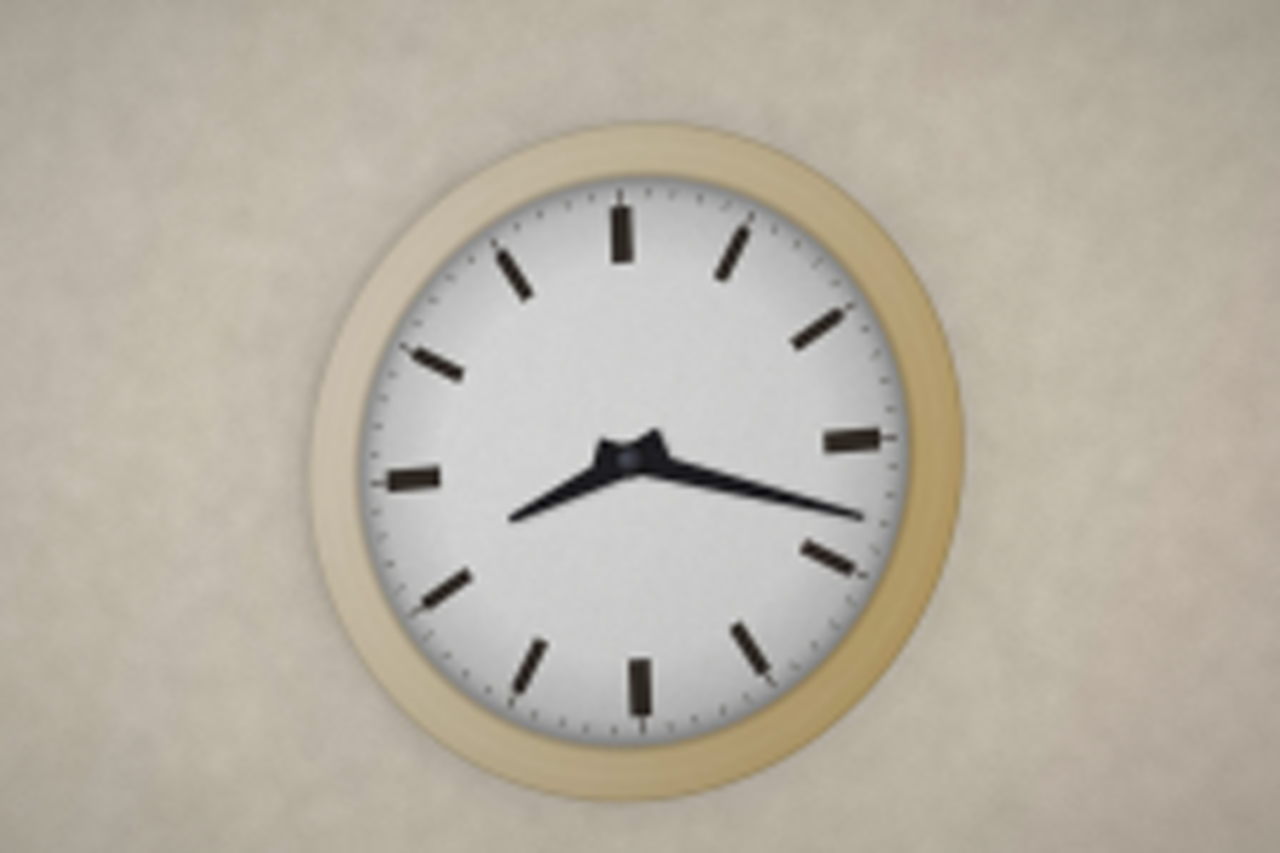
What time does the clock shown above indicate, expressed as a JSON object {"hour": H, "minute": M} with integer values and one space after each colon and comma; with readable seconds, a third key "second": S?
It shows {"hour": 8, "minute": 18}
